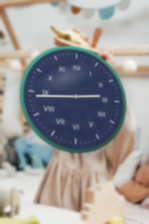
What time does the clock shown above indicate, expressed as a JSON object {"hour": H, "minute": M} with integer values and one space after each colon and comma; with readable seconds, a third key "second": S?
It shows {"hour": 2, "minute": 44}
